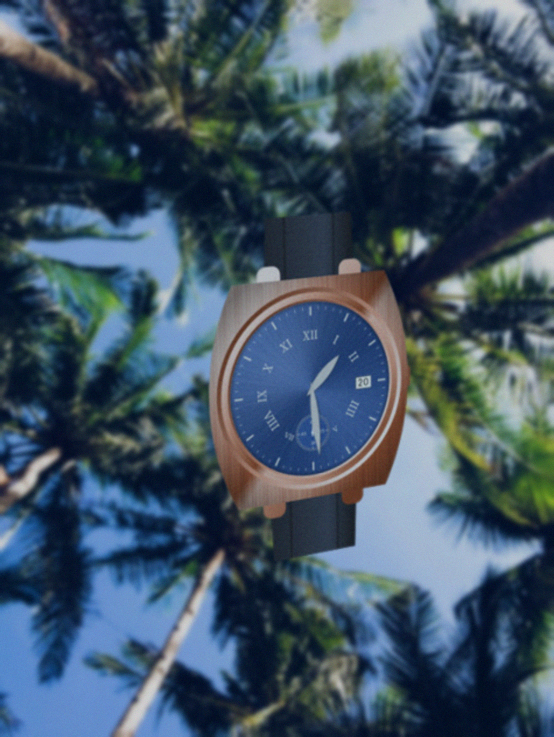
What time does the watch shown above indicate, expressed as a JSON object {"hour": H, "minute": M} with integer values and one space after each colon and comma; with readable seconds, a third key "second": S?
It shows {"hour": 1, "minute": 29}
